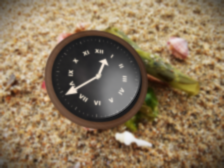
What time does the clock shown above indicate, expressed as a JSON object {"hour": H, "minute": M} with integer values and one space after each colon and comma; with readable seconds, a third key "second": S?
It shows {"hour": 12, "minute": 39}
